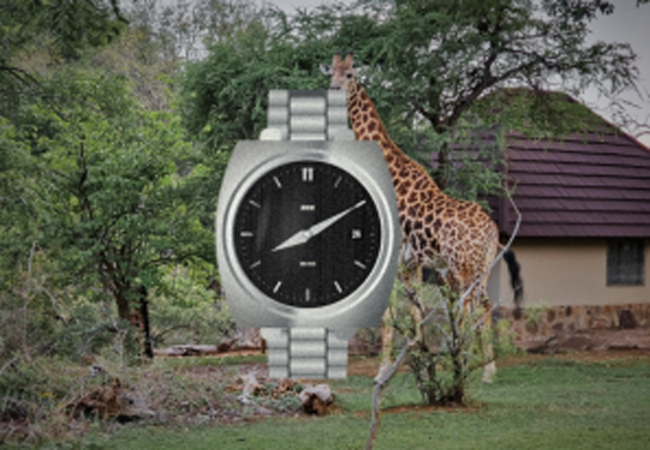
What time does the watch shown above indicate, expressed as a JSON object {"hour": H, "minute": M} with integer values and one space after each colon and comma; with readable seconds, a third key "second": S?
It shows {"hour": 8, "minute": 10}
